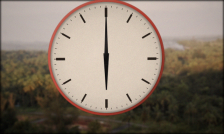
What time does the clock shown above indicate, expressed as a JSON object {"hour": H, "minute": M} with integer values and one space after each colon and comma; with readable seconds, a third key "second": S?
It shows {"hour": 6, "minute": 0}
